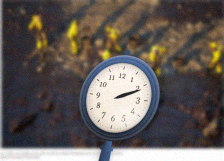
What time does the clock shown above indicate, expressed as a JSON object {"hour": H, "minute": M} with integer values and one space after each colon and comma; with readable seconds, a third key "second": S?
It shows {"hour": 2, "minute": 11}
